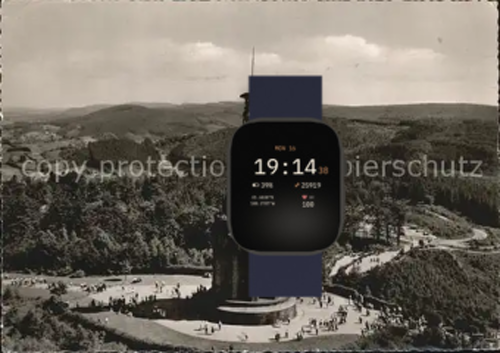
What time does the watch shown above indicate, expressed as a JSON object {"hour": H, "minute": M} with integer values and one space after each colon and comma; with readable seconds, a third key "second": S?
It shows {"hour": 19, "minute": 14}
